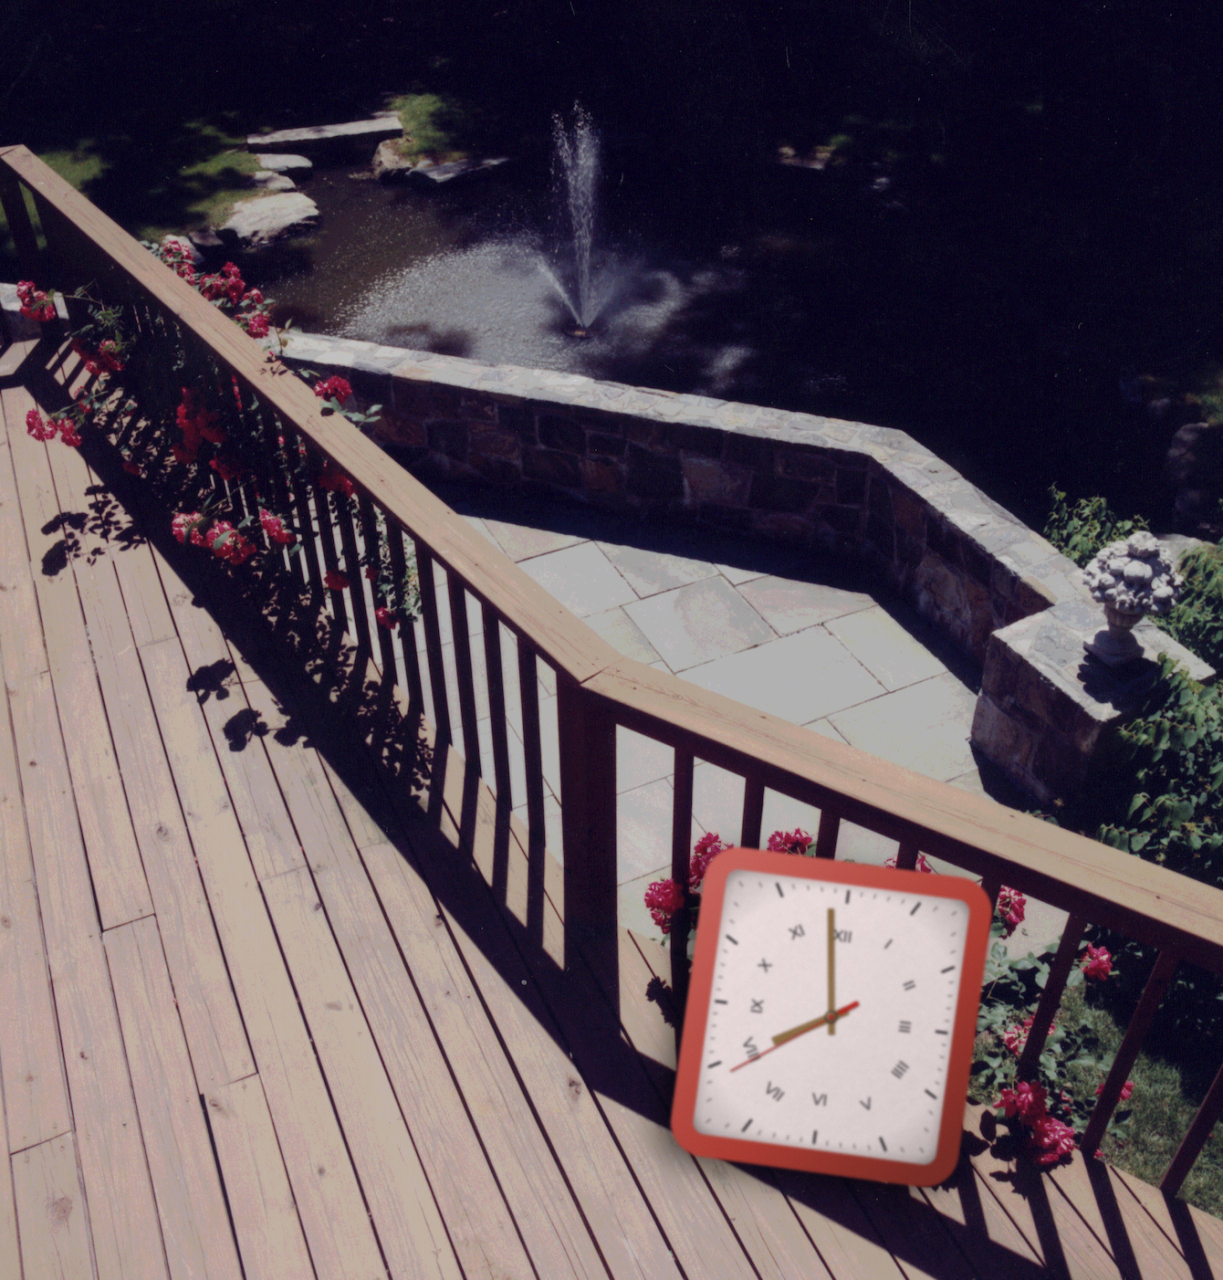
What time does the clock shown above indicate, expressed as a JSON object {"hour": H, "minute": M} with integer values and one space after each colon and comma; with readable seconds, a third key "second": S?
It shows {"hour": 7, "minute": 58, "second": 39}
